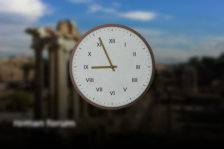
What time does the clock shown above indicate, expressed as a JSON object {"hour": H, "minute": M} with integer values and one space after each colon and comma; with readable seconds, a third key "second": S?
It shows {"hour": 8, "minute": 56}
